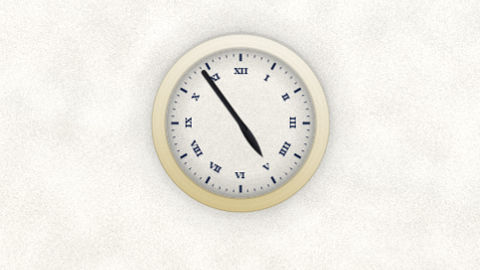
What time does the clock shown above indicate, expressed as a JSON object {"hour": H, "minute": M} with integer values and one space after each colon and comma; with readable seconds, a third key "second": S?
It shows {"hour": 4, "minute": 54}
